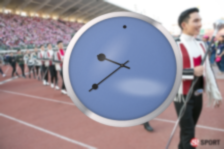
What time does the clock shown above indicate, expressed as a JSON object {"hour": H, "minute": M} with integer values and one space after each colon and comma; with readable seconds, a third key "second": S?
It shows {"hour": 9, "minute": 38}
